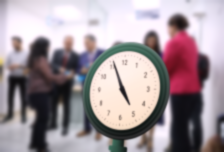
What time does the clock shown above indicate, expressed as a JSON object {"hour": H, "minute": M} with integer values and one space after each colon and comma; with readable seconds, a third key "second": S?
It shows {"hour": 4, "minute": 56}
